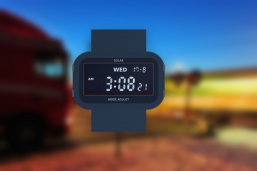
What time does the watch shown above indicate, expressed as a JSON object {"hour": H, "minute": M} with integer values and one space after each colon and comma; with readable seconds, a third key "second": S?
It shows {"hour": 3, "minute": 8, "second": 21}
